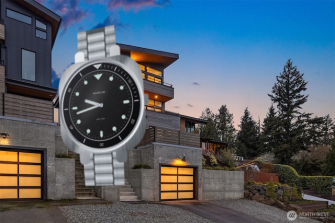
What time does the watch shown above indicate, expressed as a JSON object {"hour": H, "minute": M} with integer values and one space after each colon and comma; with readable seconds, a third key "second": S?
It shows {"hour": 9, "minute": 43}
